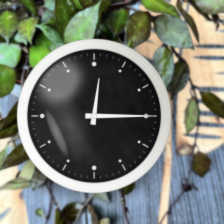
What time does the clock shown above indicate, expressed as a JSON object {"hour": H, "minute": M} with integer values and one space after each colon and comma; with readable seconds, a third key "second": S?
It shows {"hour": 12, "minute": 15}
